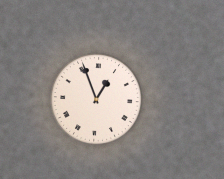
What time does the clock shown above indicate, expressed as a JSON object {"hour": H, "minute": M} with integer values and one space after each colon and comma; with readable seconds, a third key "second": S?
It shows {"hour": 12, "minute": 56}
